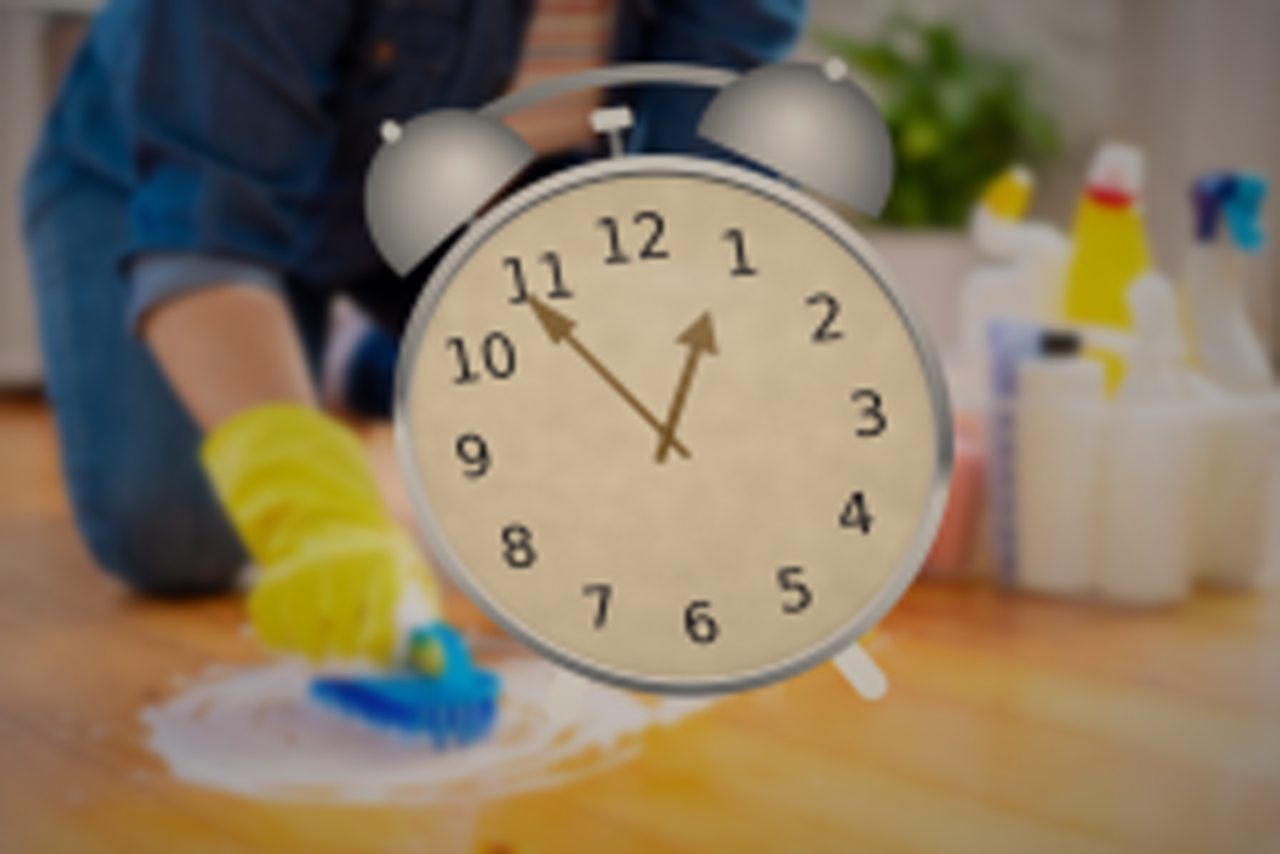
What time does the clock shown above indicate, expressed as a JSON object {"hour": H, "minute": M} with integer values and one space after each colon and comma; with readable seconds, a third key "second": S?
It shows {"hour": 12, "minute": 54}
